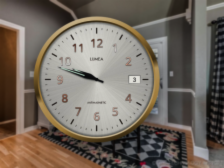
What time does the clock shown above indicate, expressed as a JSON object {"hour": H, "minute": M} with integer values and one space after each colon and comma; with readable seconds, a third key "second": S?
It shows {"hour": 9, "minute": 48}
